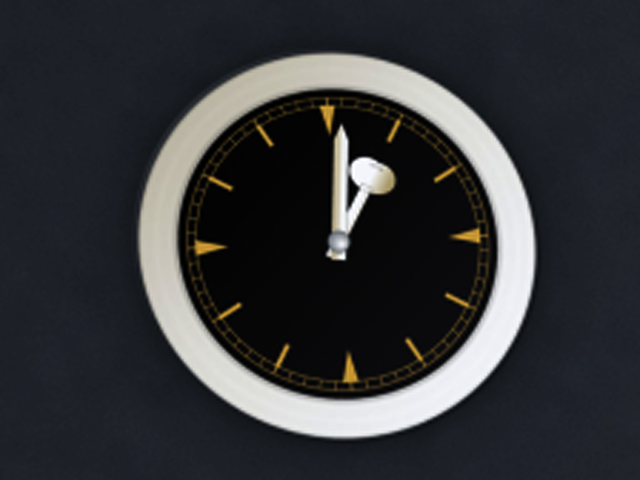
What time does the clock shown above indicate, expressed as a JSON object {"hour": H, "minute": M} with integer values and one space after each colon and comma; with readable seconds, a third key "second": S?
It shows {"hour": 1, "minute": 1}
